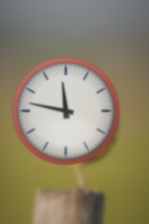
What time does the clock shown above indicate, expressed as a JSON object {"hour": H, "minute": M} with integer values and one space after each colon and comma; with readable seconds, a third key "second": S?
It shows {"hour": 11, "minute": 47}
